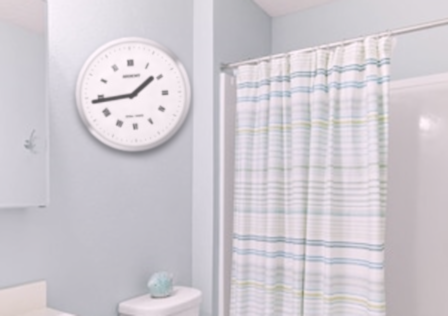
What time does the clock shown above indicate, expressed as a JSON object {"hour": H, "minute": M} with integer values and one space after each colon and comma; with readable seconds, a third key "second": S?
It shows {"hour": 1, "minute": 44}
